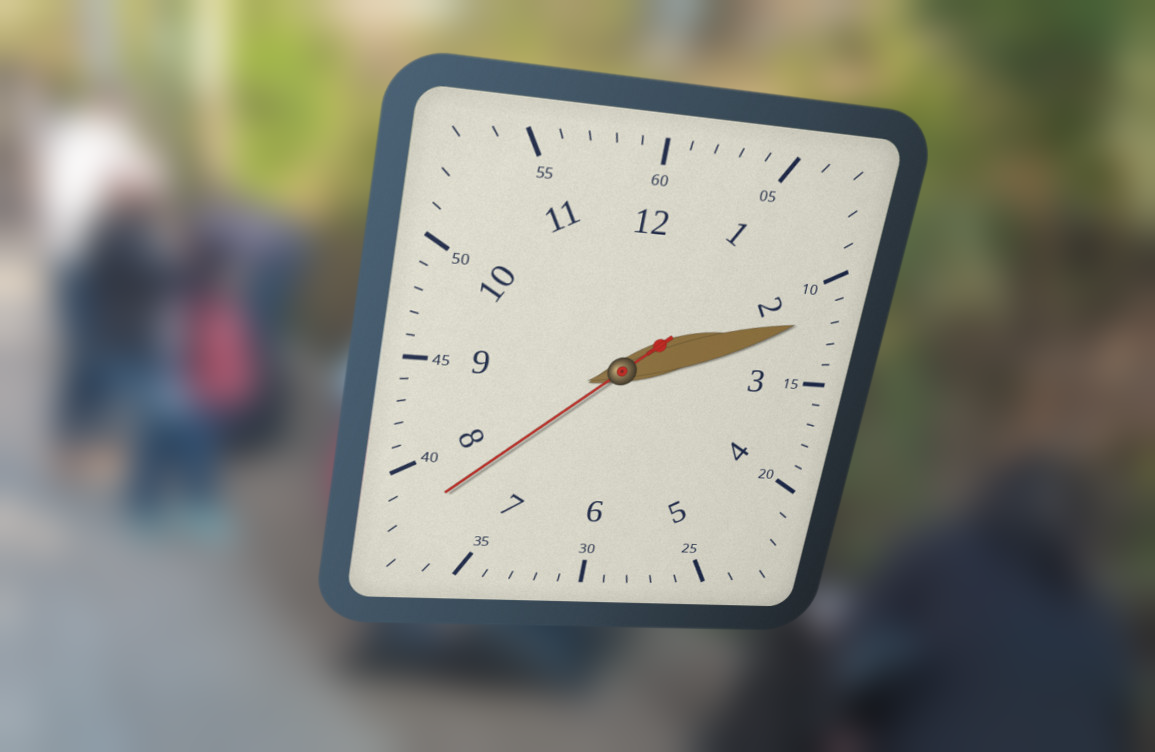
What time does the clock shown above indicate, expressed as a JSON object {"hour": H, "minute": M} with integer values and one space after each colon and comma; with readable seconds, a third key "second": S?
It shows {"hour": 2, "minute": 11, "second": 38}
